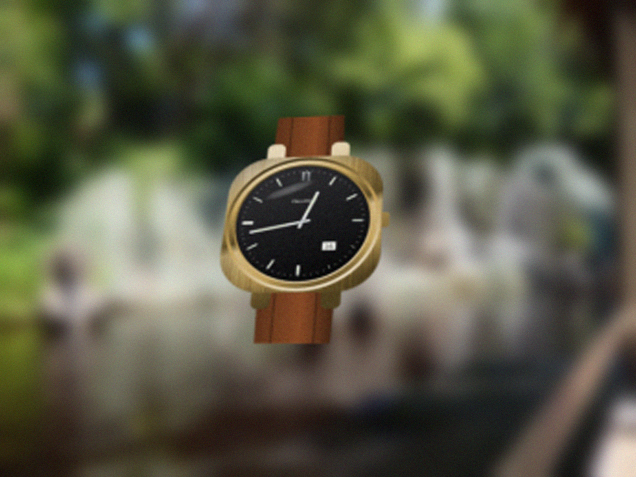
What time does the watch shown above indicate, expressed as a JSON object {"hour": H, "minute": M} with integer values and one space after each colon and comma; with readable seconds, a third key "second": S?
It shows {"hour": 12, "minute": 43}
